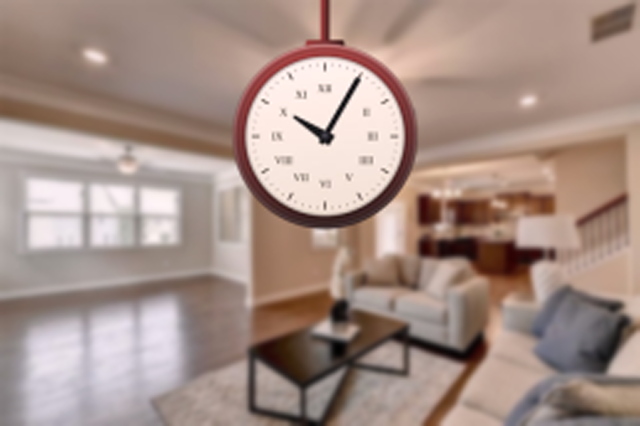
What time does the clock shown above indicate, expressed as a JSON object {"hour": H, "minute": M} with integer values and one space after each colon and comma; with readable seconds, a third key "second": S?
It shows {"hour": 10, "minute": 5}
